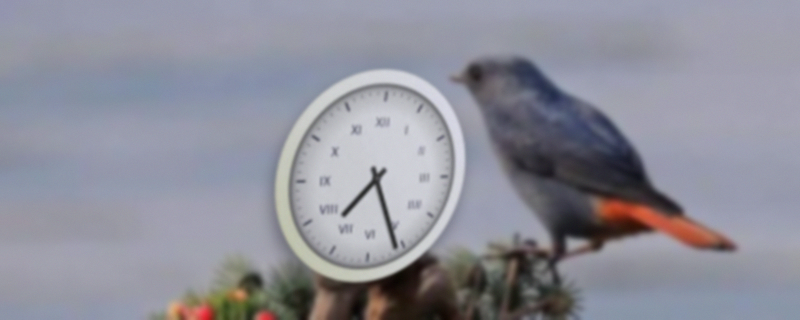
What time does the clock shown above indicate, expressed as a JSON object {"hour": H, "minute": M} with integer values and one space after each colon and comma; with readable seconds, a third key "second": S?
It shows {"hour": 7, "minute": 26}
